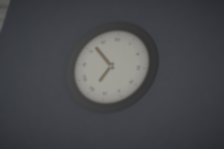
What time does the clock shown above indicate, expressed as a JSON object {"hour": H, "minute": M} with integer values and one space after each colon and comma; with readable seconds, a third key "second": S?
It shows {"hour": 6, "minute": 52}
